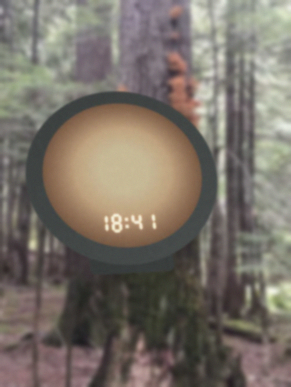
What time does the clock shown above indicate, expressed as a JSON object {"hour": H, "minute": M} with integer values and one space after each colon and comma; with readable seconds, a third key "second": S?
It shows {"hour": 18, "minute": 41}
